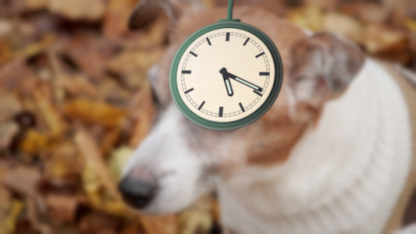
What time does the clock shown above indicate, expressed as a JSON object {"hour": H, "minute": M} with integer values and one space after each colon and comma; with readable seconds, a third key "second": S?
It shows {"hour": 5, "minute": 19}
